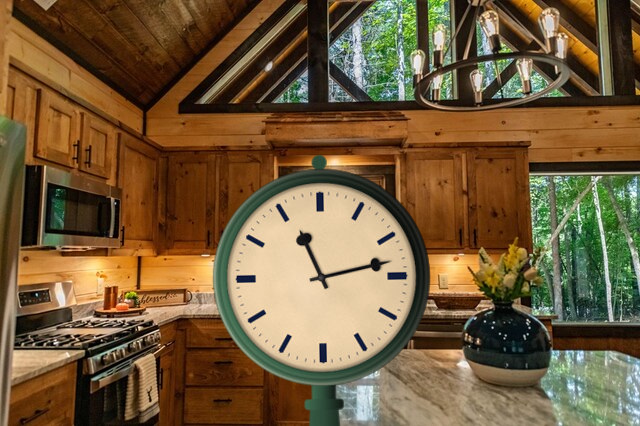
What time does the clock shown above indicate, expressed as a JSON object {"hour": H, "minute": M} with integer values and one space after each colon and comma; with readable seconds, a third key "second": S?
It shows {"hour": 11, "minute": 13}
